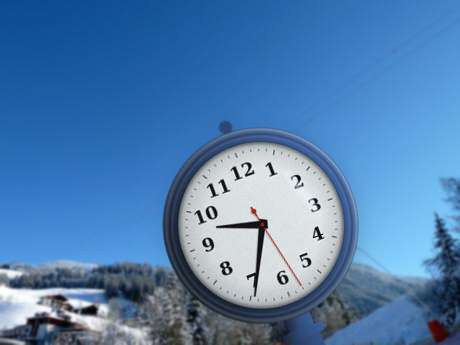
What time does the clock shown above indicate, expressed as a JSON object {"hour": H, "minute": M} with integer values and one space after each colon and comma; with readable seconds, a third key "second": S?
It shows {"hour": 9, "minute": 34, "second": 28}
